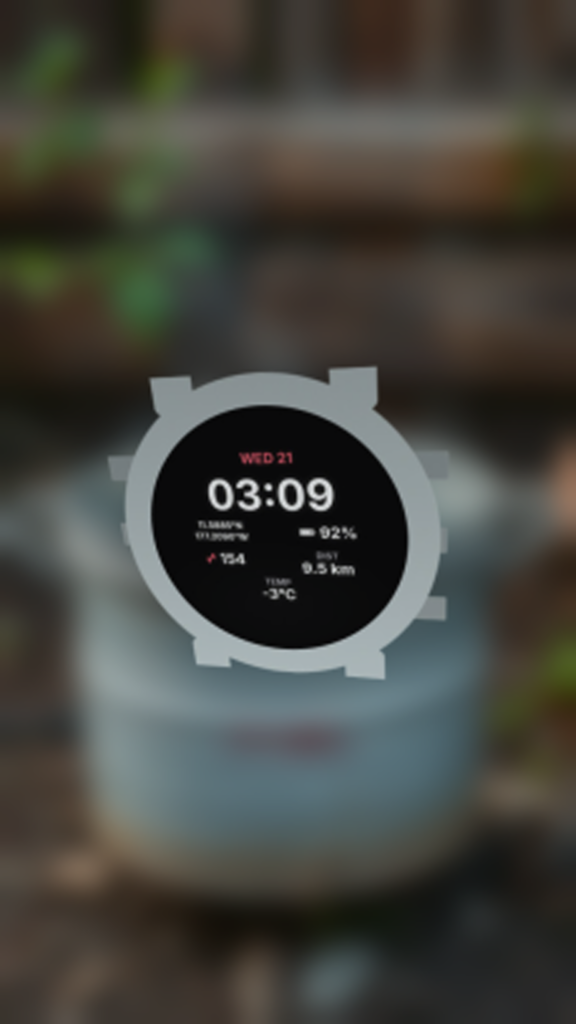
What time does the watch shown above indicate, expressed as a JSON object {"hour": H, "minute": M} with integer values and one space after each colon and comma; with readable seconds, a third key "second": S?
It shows {"hour": 3, "minute": 9}
